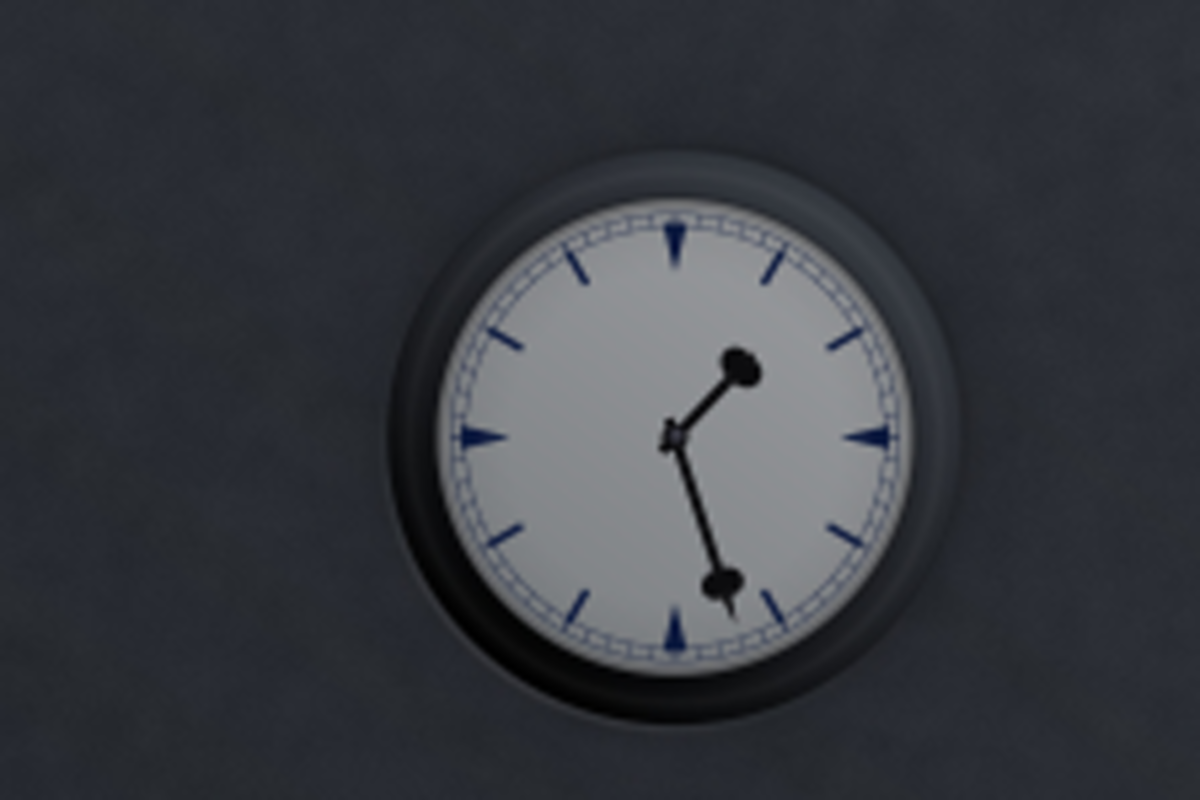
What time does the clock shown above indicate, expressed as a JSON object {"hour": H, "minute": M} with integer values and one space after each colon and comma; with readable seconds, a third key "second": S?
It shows {"hour": 1, "minute": 27}
